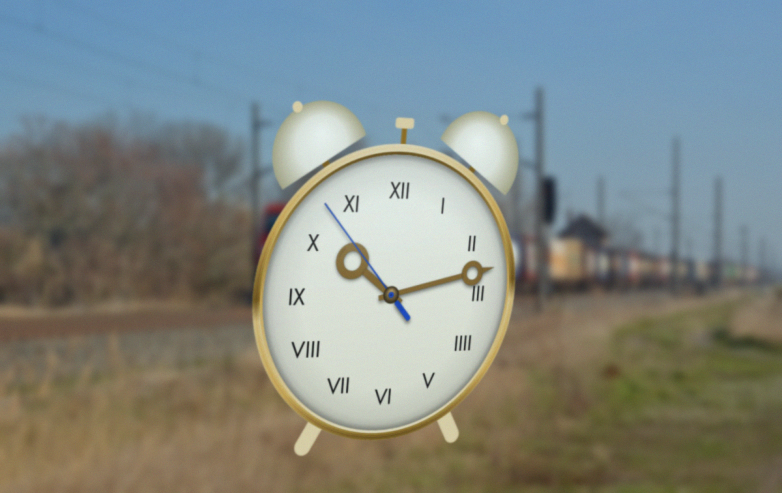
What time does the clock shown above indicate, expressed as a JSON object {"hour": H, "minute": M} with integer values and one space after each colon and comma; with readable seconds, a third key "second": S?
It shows {"hour": 10, "minute": 12, "second": 53}
